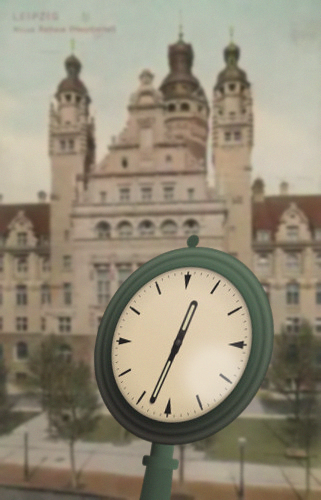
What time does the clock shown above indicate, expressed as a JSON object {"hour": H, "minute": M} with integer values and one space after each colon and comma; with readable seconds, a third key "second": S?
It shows {"hour": 12, "minute": 33}
